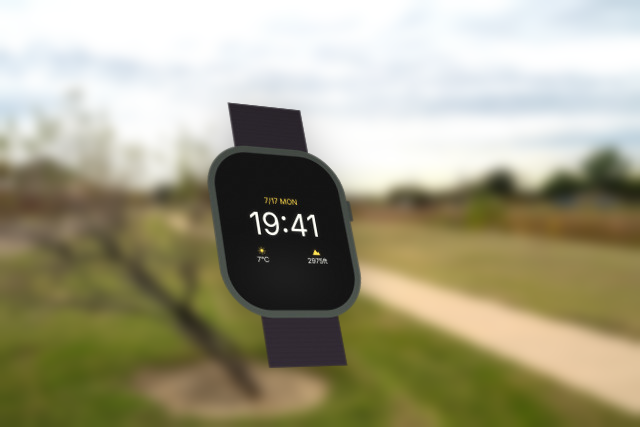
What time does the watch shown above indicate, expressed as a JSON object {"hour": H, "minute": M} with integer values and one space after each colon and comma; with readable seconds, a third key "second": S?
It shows {"hour": 19, "minute": 41}
